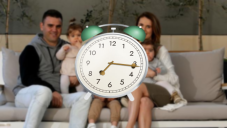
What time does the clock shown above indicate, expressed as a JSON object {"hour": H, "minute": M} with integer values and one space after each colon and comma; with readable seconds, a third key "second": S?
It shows {"hour": 7, "minute": 16}
